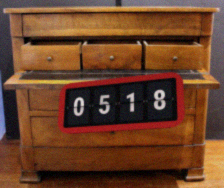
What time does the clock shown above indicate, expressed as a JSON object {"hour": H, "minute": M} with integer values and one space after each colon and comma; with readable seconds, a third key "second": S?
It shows {"hour": 5, "minute": 18}
